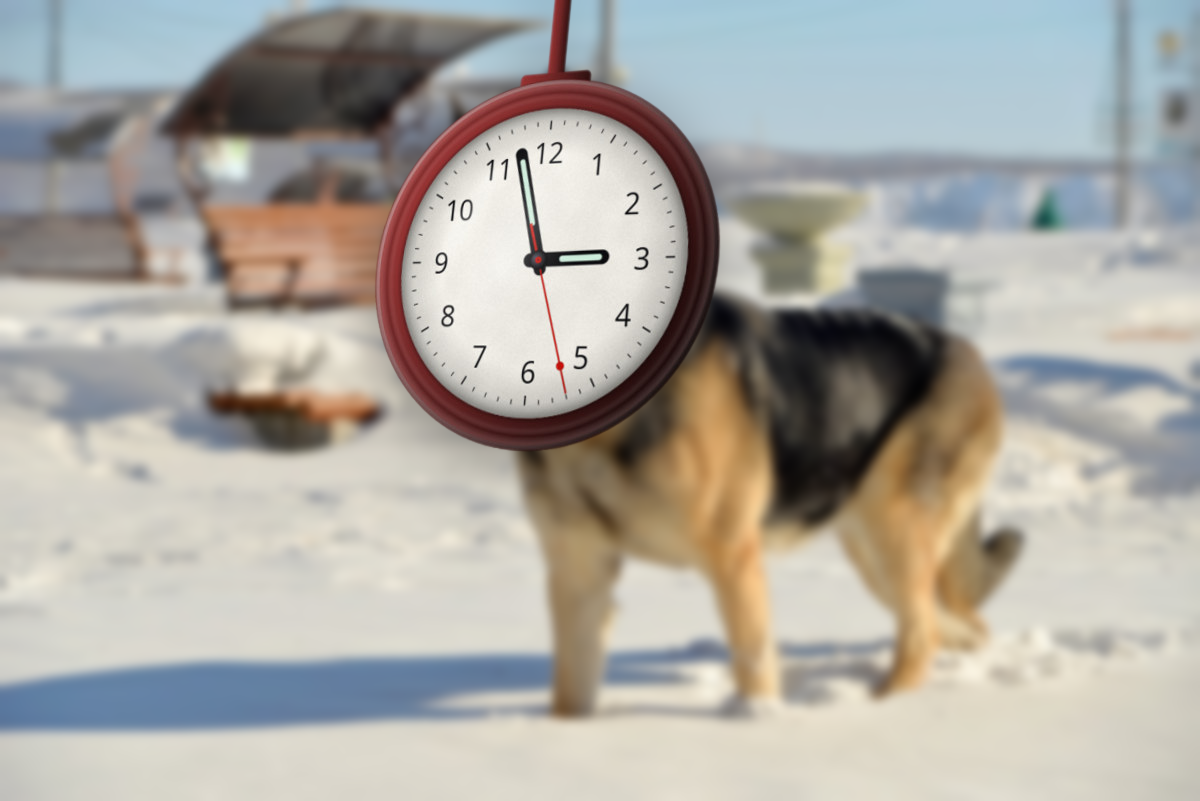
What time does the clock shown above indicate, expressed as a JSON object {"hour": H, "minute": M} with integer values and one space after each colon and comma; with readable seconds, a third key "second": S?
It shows {"hour": 2, "minute": 57, "second": 27}
